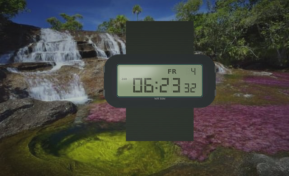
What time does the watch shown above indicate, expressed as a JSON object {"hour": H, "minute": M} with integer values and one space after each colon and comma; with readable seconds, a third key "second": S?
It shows {"hour": 6, "minute": 23, "second": 32}
